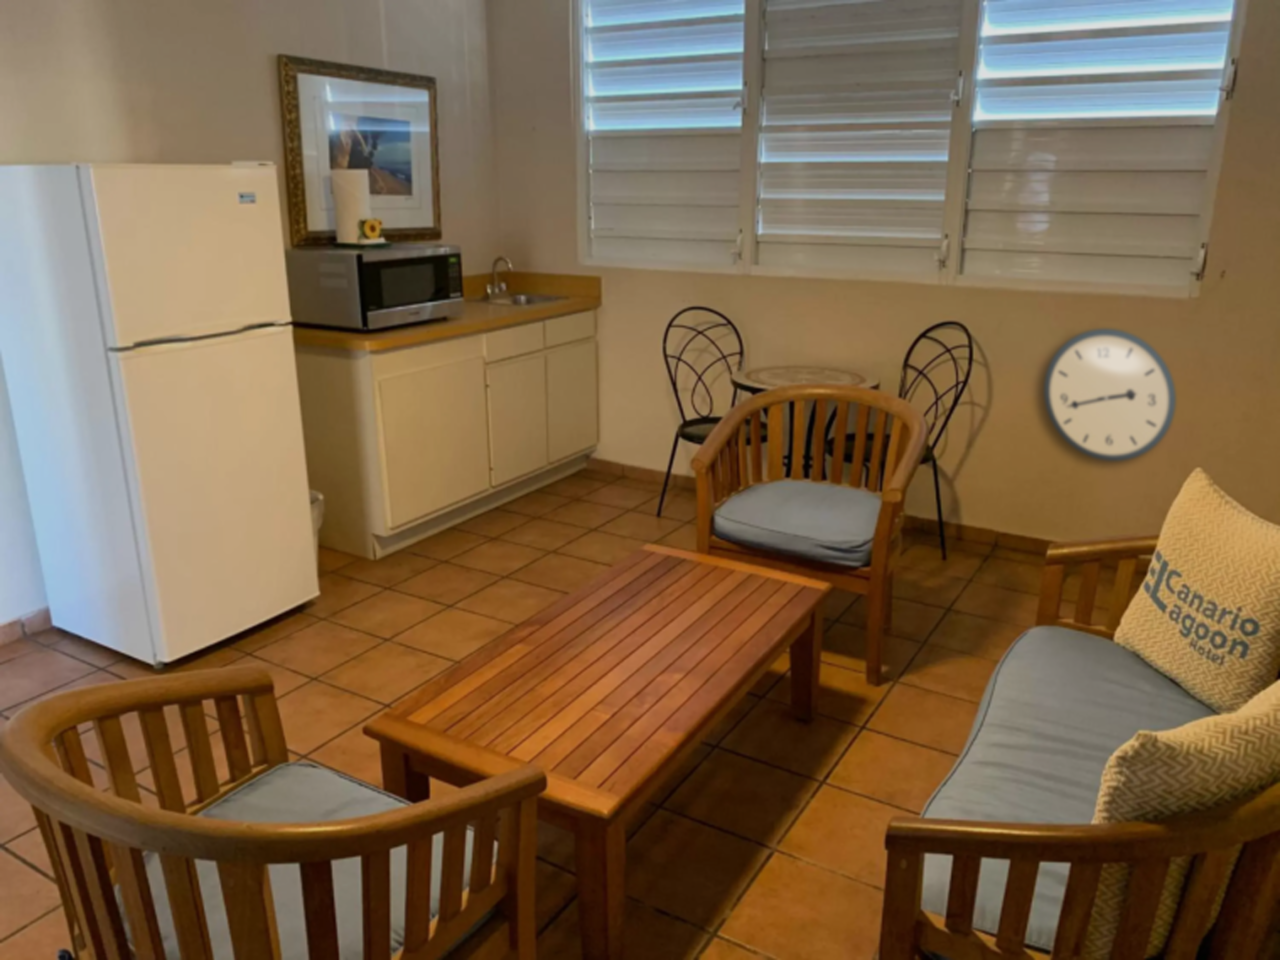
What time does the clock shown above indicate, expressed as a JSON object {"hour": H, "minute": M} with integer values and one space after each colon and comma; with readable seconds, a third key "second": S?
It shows {"hour": 2, "minute": 43}
